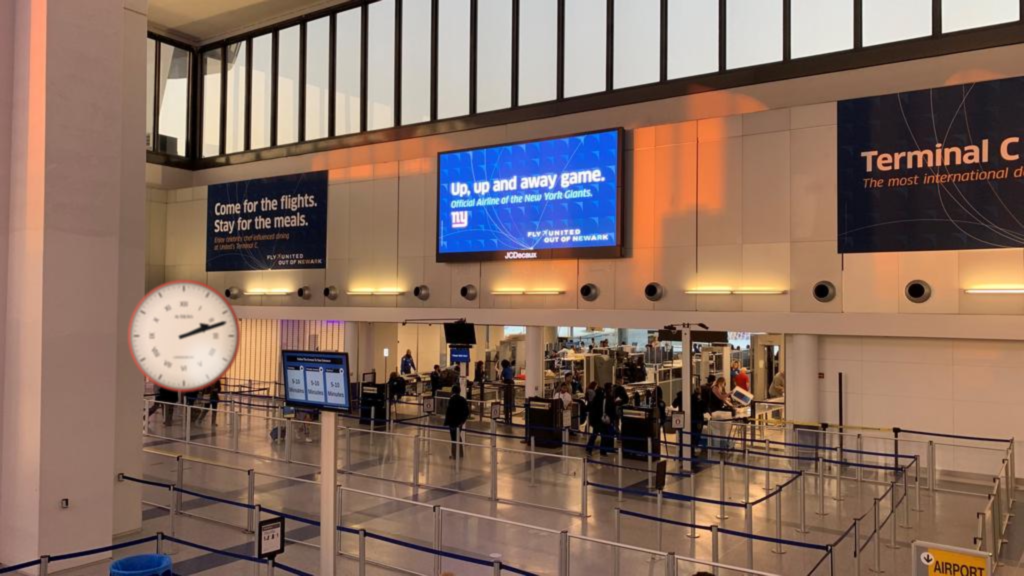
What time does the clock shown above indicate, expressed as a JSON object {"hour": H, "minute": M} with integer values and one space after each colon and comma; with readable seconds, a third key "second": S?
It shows {"hour": 2, "minute": 12}
